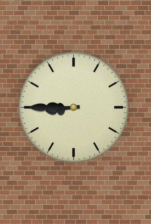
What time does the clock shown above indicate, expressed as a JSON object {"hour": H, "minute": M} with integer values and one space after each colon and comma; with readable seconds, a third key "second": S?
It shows {"hour": 8, "minute": 45}
